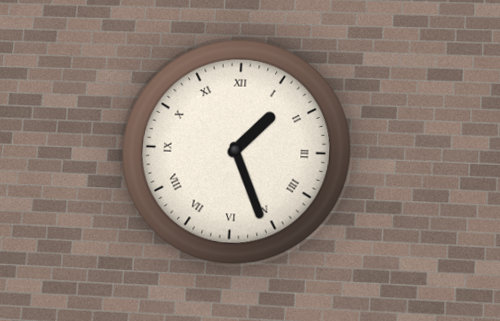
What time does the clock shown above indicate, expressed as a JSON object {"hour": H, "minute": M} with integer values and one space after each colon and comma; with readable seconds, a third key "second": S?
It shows {"hour": 1, "minute": 26}
